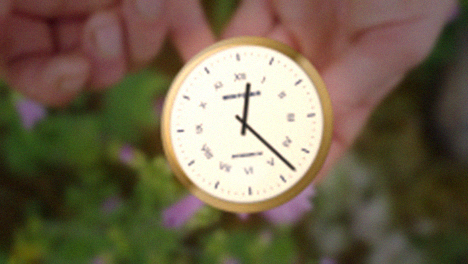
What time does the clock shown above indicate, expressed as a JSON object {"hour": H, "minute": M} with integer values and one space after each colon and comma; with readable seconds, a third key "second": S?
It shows {"hour": 12, "minute": 23}
